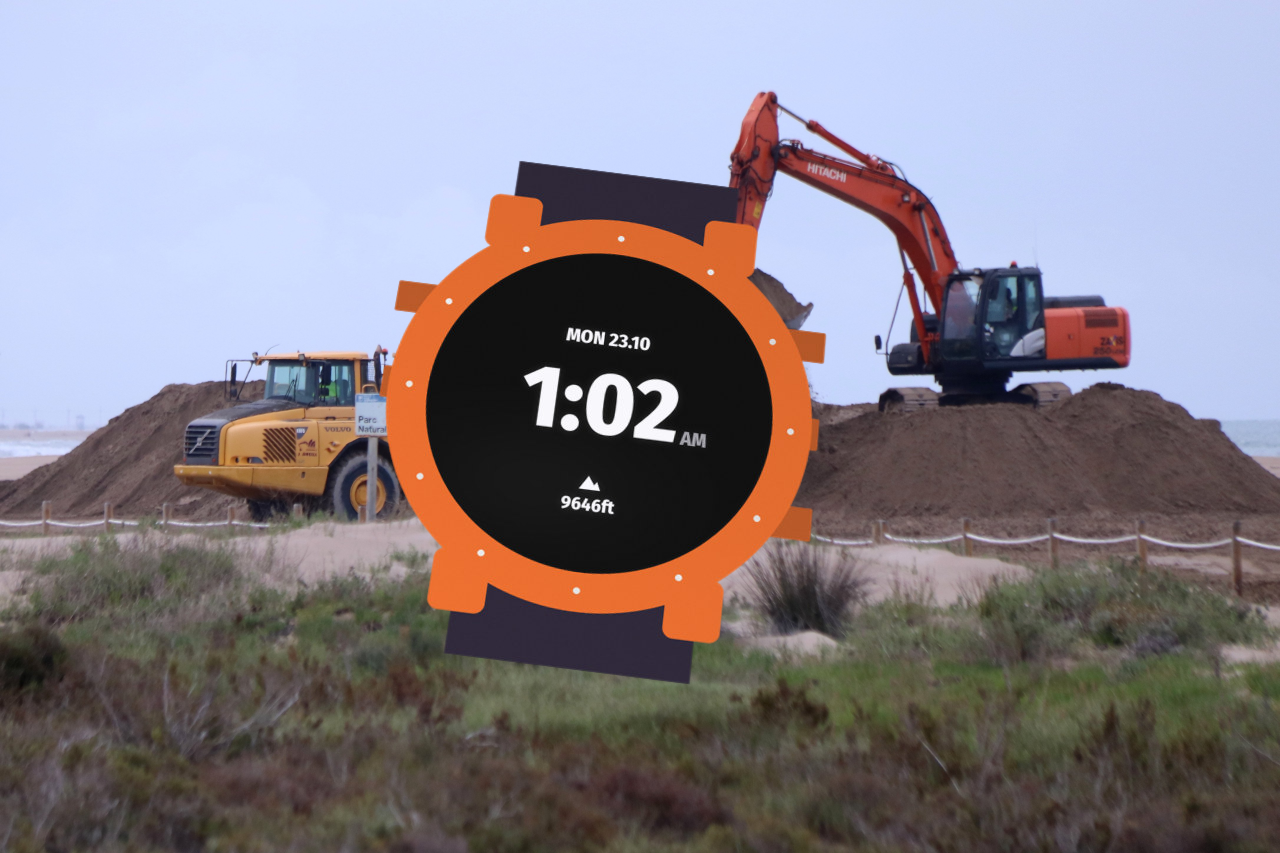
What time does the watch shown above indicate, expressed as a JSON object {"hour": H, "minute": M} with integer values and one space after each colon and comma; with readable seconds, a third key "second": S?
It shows {"hour": 1, "minute": 2}
